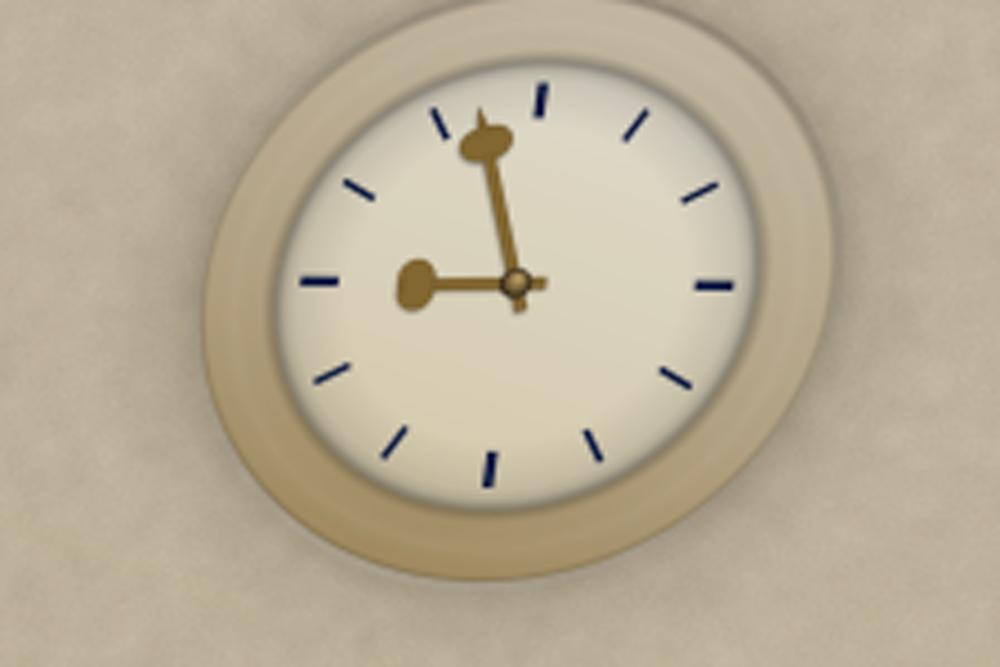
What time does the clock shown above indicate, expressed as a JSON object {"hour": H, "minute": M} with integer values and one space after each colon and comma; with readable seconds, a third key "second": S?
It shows {"hour": 8, "minute": 57}
